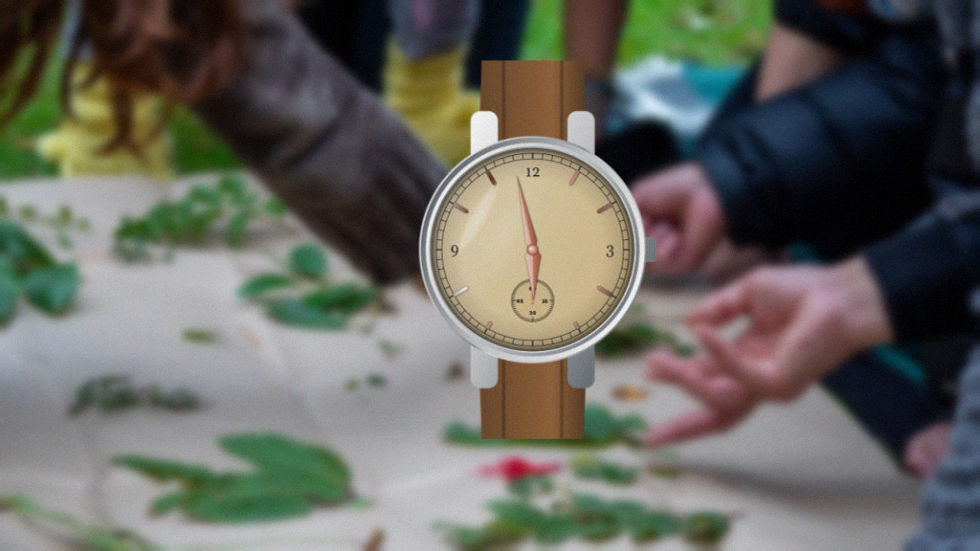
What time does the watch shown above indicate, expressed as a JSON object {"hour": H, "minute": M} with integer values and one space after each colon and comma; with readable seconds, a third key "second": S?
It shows {"hour": 5, "minute": 58}
